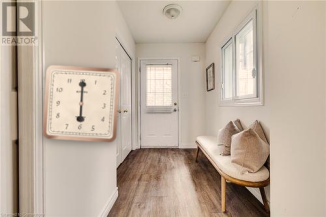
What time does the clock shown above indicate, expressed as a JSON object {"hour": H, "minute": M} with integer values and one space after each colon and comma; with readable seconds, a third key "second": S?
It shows {"hour": 6, "minute": 0}
